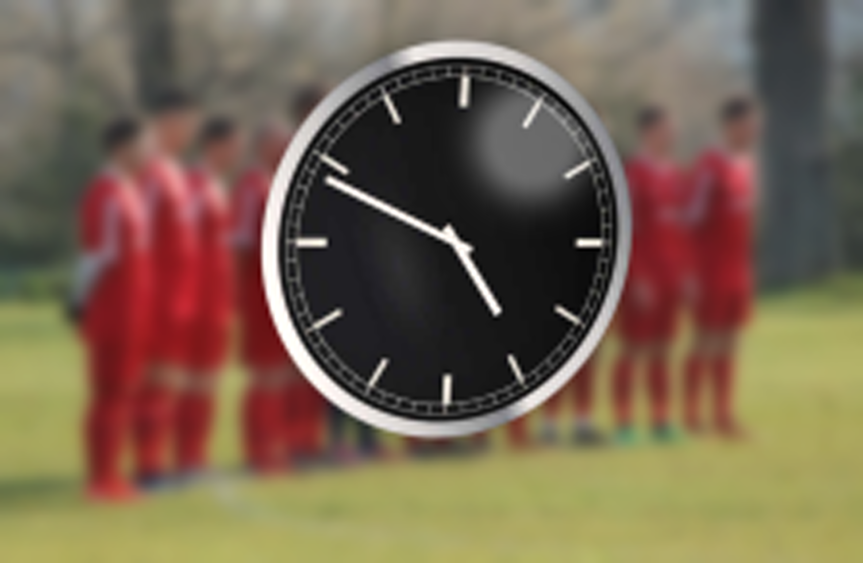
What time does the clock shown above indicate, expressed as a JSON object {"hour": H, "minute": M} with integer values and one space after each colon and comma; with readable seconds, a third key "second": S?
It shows {"hour": 4, "minute": 49}
